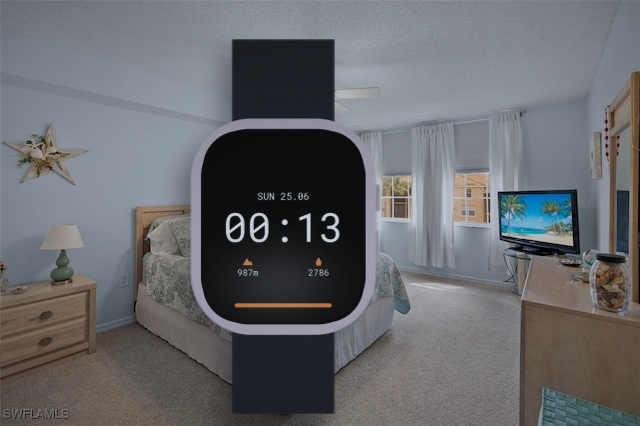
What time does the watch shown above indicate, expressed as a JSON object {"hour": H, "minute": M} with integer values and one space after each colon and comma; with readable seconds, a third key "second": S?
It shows {"hour": 0, "minute": 13}
